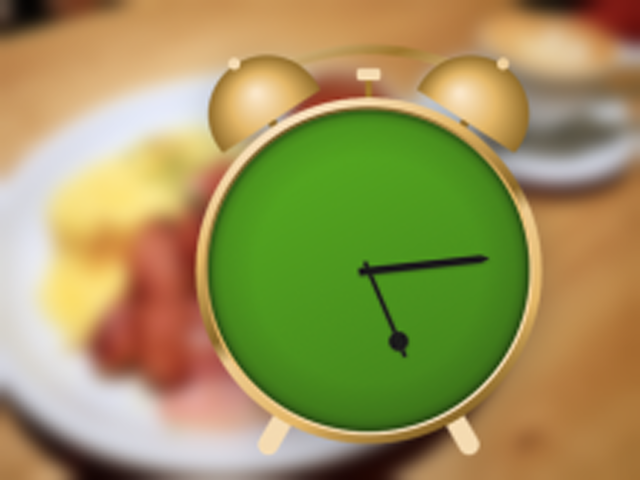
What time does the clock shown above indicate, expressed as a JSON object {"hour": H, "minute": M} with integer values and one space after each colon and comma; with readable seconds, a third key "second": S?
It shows {"hour": 5, "minute": 14}
